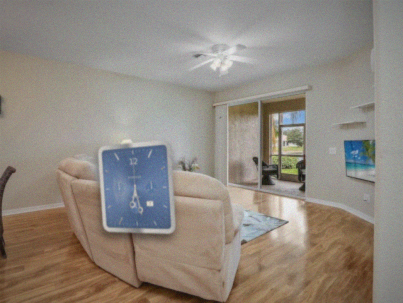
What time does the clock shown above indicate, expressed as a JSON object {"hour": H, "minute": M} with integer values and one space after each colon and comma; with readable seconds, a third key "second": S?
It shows {"hour": 6, "minute": 28}
